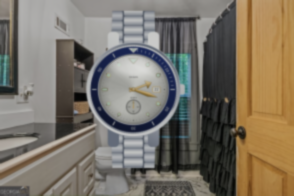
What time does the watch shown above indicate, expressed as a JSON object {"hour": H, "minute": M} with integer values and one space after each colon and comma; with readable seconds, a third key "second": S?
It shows {"hour": 2, "minute": 18}
